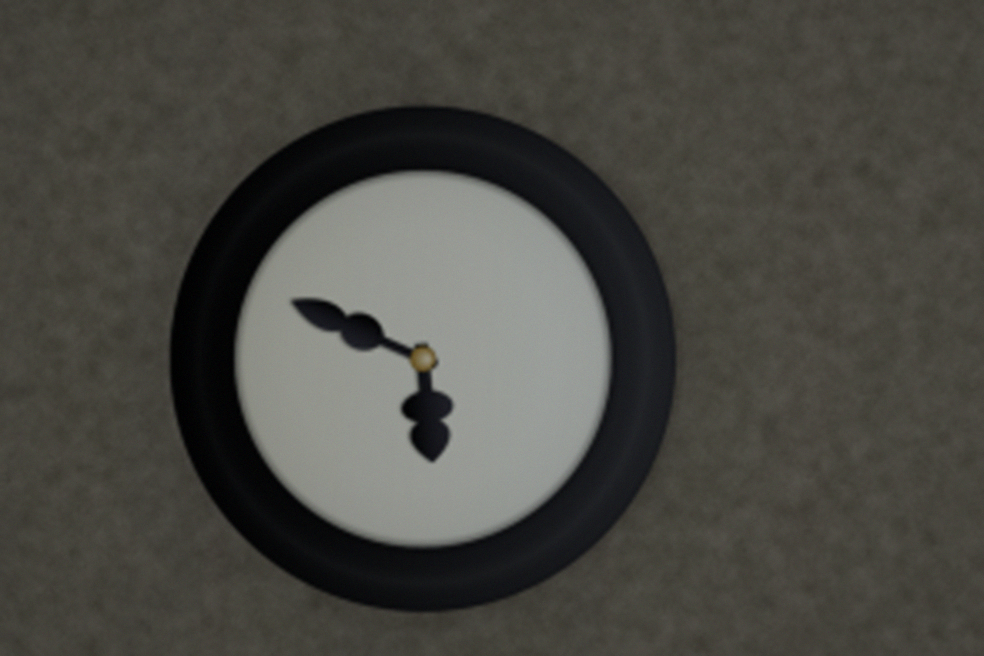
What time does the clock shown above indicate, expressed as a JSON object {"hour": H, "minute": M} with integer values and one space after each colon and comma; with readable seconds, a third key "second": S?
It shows {"hour": 5, "minute": 49}
